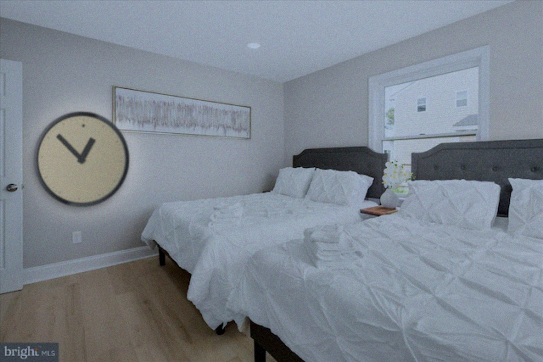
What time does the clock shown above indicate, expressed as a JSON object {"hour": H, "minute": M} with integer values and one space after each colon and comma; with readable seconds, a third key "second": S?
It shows {"hour": 12, "minute": 52}
